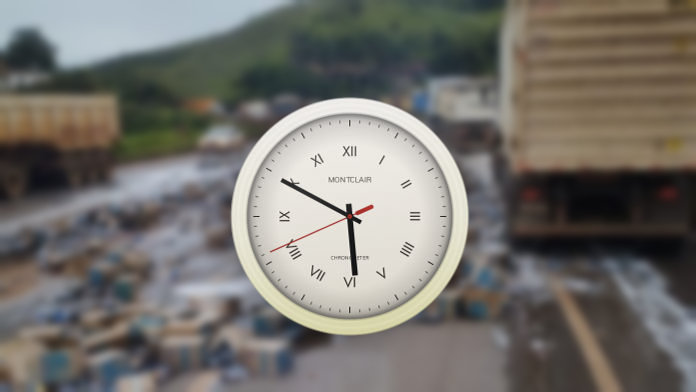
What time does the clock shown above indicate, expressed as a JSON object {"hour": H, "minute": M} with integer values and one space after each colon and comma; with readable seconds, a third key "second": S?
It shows {"hour": 5, "minute": 49, "second": 41}
